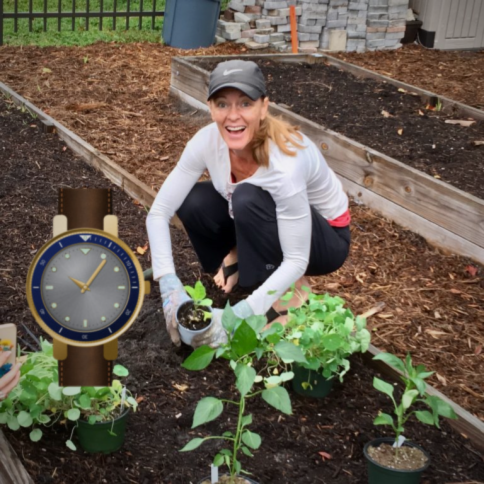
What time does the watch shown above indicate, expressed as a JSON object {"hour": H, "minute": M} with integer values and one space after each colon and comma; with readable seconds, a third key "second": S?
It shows {"hour": 10, "minute": 6}
